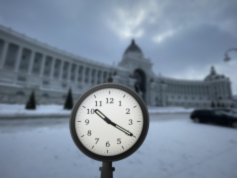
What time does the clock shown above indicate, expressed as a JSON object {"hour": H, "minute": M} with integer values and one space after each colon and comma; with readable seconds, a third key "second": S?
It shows {"hour": 10, "minute": 20}
